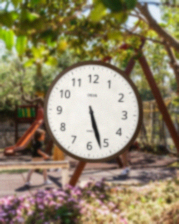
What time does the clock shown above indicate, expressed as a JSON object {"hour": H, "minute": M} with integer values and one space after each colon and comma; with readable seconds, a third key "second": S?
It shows {"hour": 5, "minute": 27}
